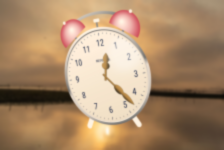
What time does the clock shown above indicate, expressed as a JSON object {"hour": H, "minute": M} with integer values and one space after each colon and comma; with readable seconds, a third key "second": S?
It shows {"hour": 12, "minute": 23}
